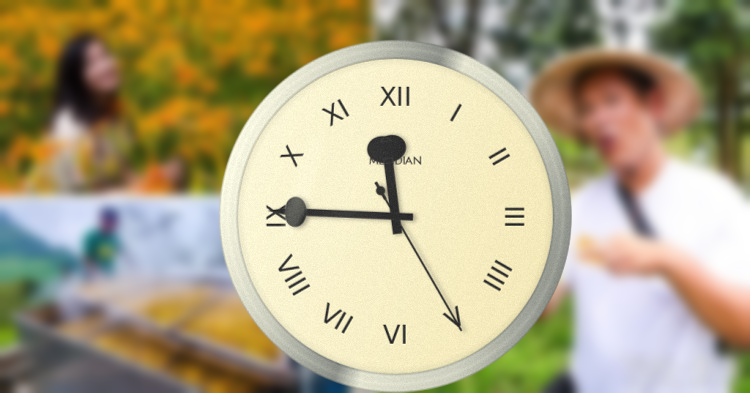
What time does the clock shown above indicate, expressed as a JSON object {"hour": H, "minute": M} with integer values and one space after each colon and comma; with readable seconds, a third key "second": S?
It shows {"hour": 11, "minute": 45, "second": 25}
